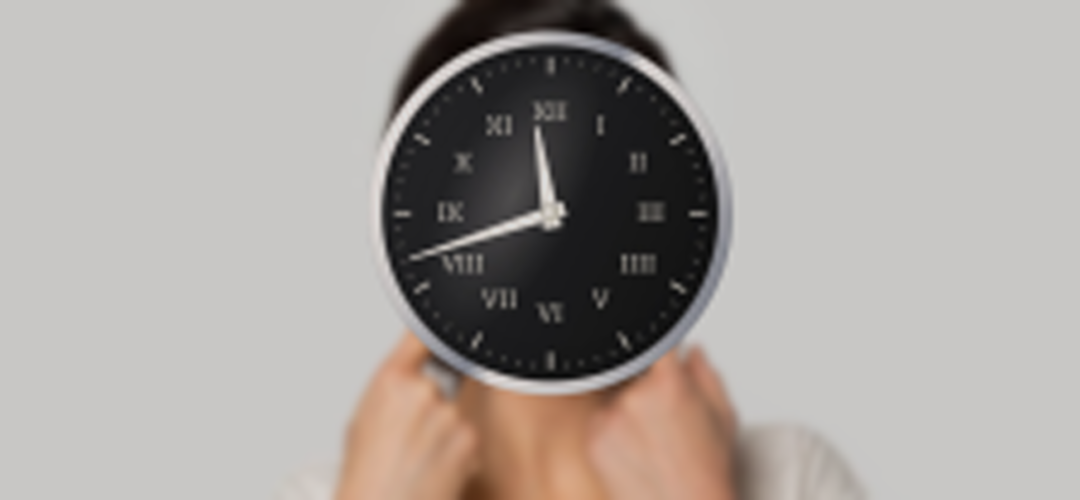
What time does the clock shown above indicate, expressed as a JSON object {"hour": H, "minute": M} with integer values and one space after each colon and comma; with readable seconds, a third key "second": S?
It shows {"hour": 11, "minute": 42}
